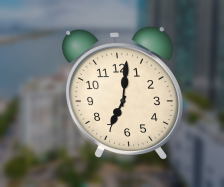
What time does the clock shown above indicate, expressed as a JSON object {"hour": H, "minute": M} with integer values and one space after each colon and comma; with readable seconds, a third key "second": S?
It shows {"hour": 7, "minute": 2}
